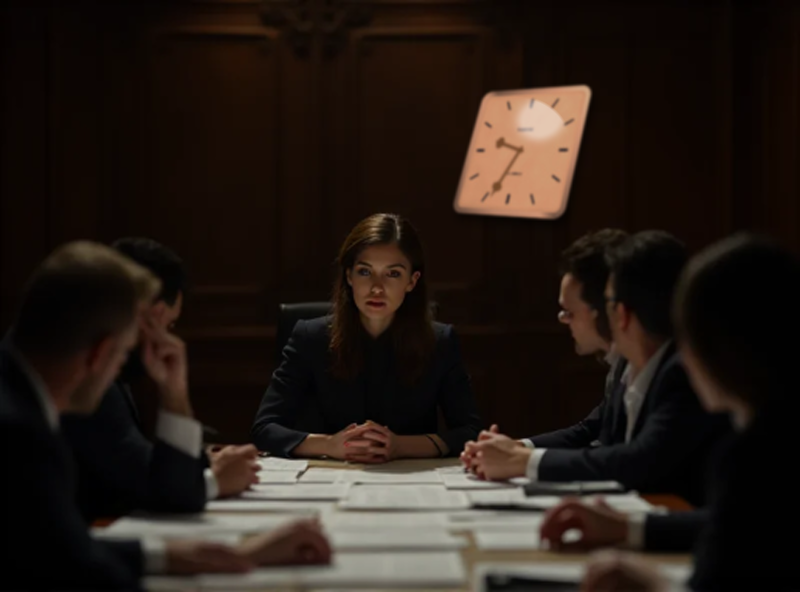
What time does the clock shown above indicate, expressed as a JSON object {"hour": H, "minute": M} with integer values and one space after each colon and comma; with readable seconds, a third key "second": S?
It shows {"hour": 9, "minute": 34}
